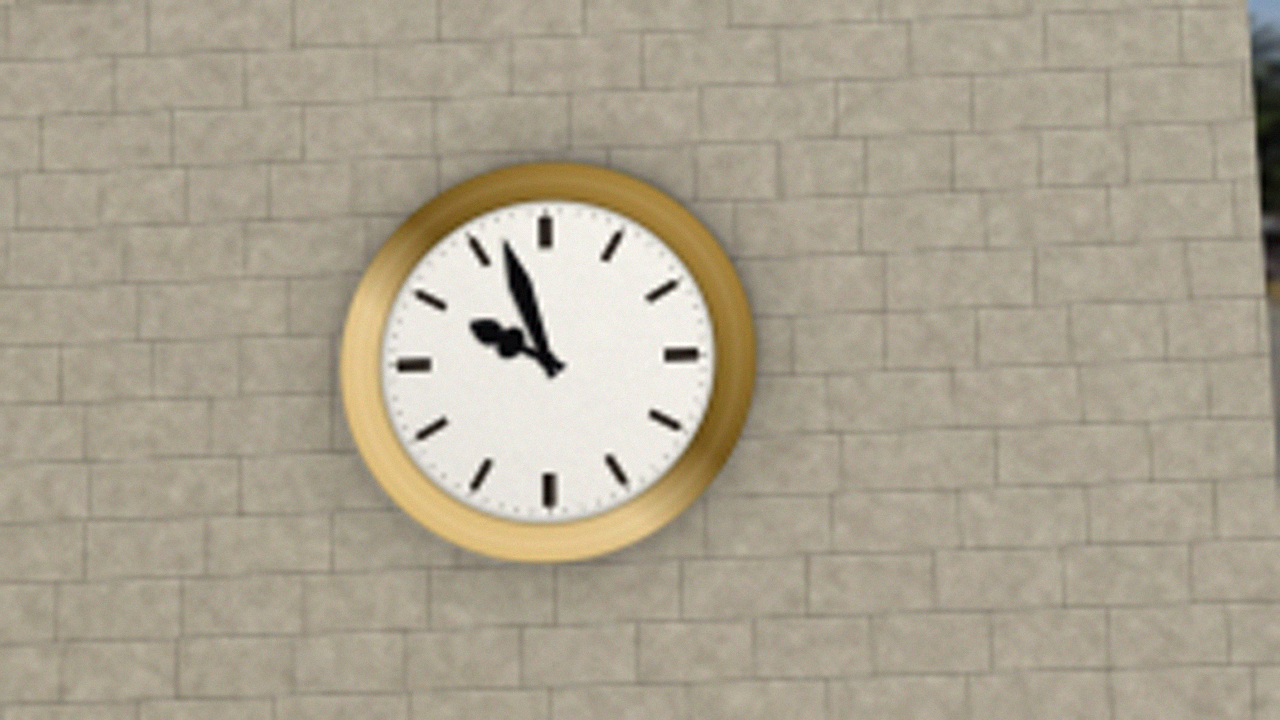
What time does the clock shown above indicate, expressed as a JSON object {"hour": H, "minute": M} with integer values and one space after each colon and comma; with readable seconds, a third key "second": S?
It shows {"hour": 9, "minute": 57}
